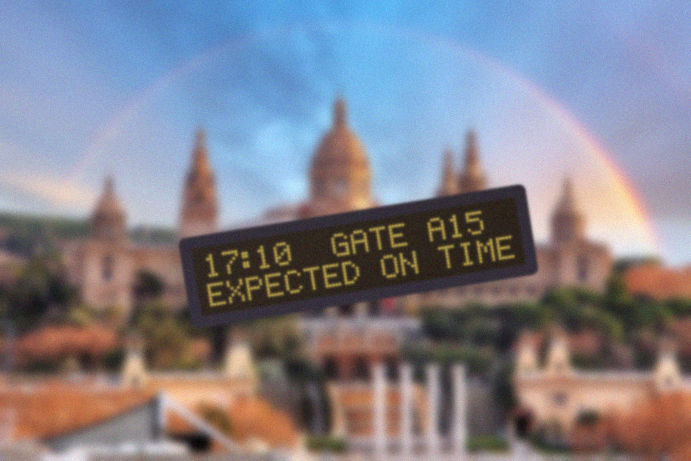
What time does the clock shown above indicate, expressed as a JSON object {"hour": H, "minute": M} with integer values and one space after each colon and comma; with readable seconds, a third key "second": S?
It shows {"hour": 17, "minute": 10}
